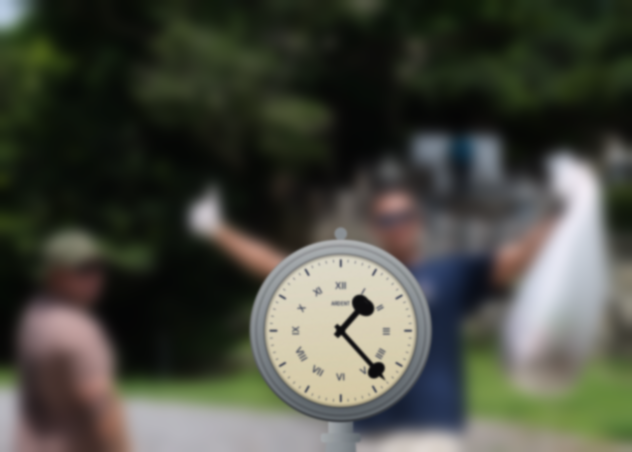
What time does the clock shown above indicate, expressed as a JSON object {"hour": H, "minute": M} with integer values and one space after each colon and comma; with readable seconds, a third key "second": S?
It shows {"hour": 1, "minute": 23}
